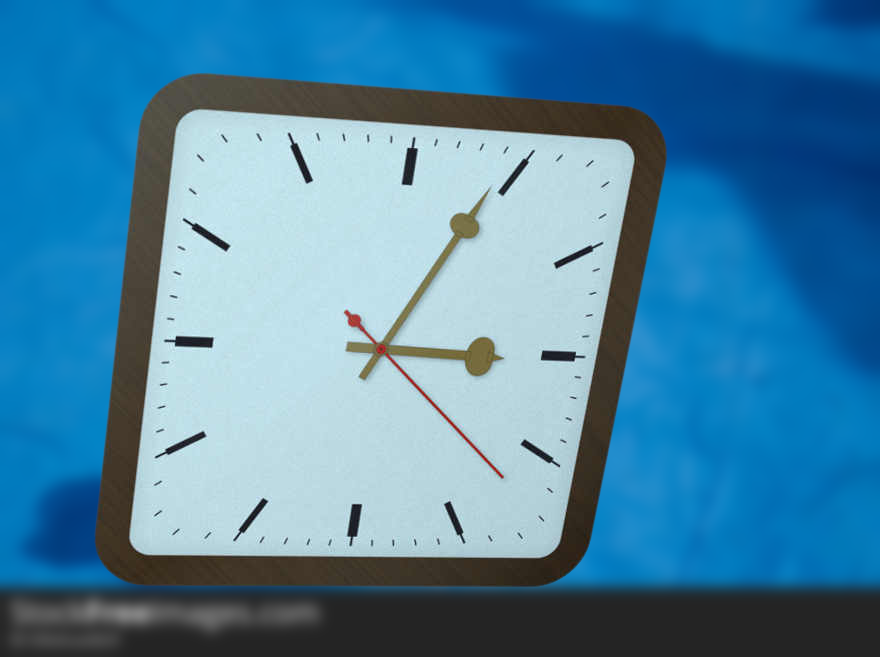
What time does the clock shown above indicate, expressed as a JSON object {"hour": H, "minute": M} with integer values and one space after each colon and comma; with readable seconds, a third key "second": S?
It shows {"hour": 3, "minute": 4, "second": 22}
